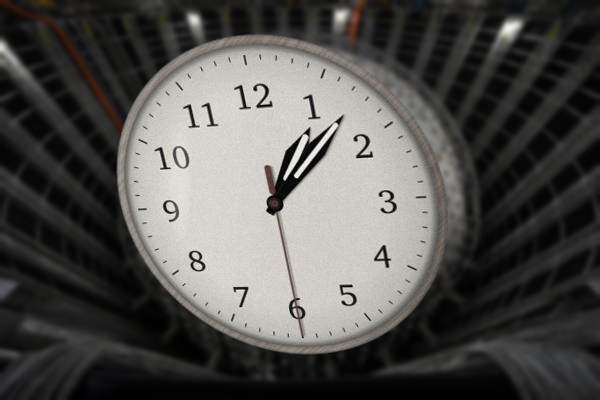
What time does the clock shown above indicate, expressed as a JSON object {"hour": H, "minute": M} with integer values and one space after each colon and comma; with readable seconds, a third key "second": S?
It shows {"hour": 1, "minute": 7, "second": 30}
